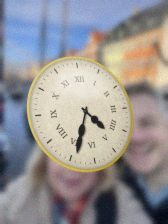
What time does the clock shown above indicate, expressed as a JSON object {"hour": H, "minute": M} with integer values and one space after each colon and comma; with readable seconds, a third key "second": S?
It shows {"hour": 4, "minute": 34}
